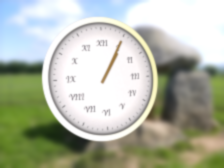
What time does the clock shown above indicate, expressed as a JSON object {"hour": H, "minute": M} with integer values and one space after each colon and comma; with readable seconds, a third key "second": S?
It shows {"hour": 1, "minute": 5}
